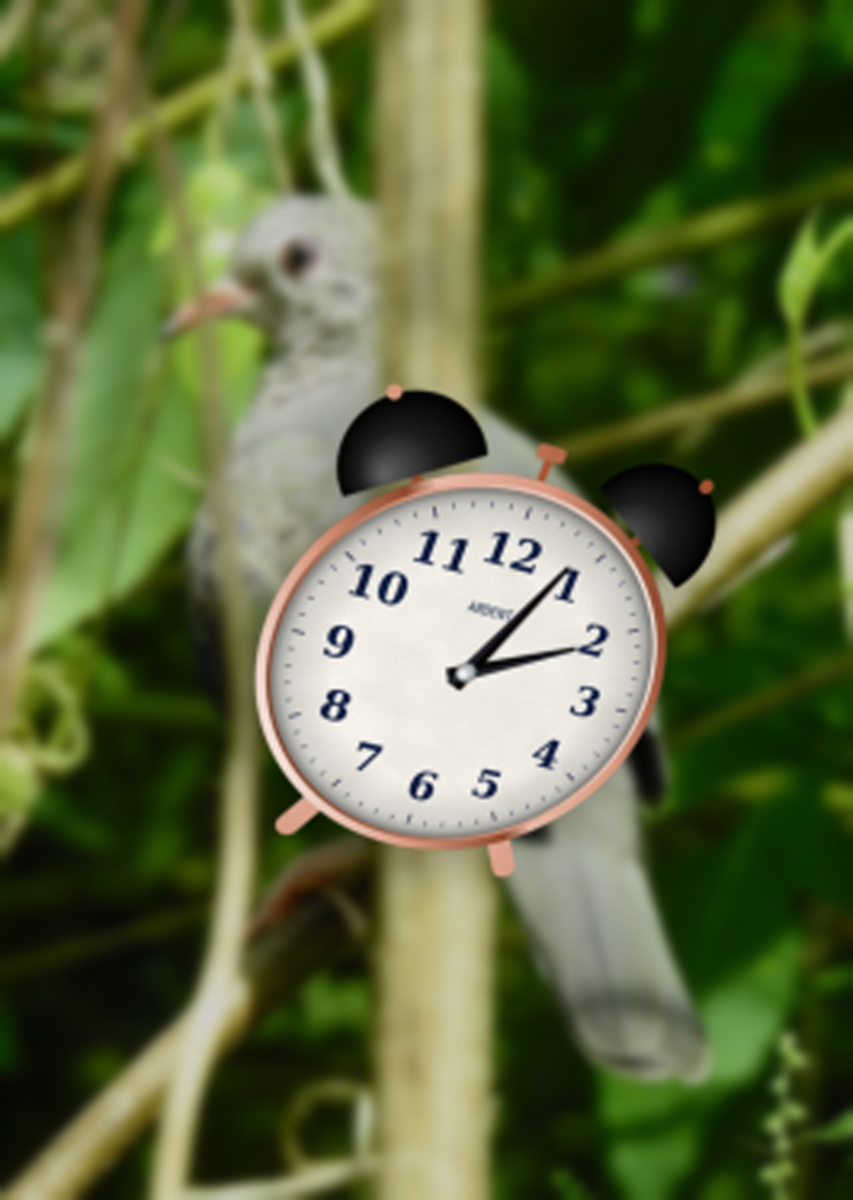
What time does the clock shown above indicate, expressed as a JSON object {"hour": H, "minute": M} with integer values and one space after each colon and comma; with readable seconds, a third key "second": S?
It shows {"hour": 2, "minute": 4}
